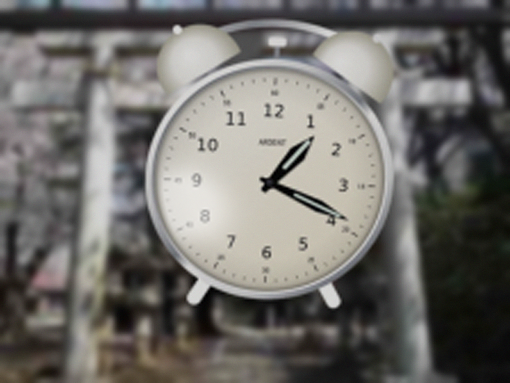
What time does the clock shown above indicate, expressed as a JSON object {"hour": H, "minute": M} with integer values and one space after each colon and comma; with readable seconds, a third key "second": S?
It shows {"hour": 1, "minute": 19}
